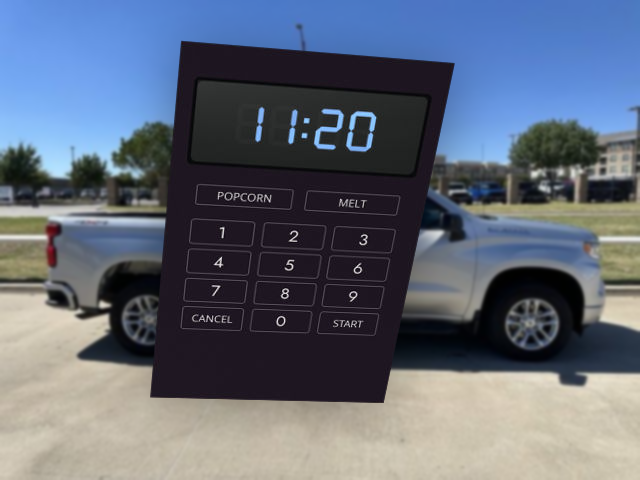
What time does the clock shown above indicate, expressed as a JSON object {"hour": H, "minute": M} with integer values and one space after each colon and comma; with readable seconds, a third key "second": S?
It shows {"hour": 11, "minute": 20}
